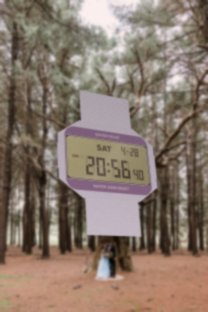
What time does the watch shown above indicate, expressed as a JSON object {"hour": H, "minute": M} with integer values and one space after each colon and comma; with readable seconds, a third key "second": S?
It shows {"hour": 20, "minute": 56}
